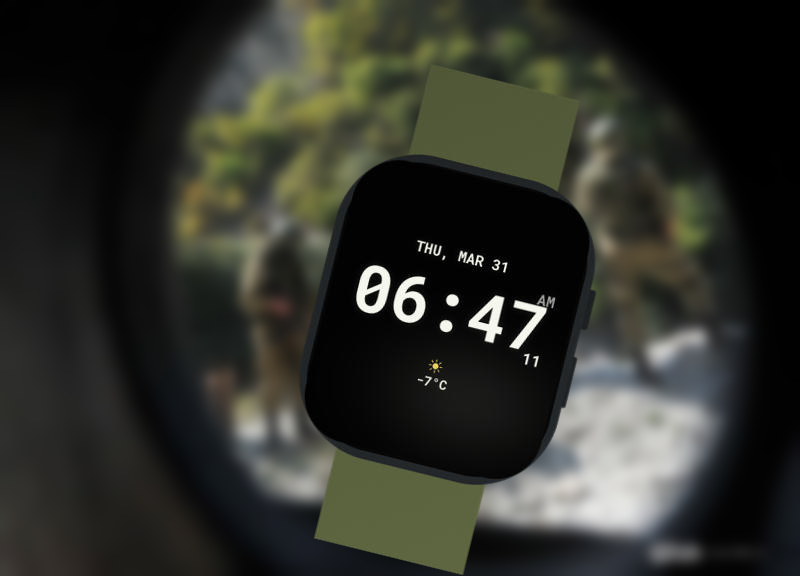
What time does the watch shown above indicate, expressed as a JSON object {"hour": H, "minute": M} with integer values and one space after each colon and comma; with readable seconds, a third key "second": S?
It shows {"hour": 6, "minute": 47, "second": 11}
